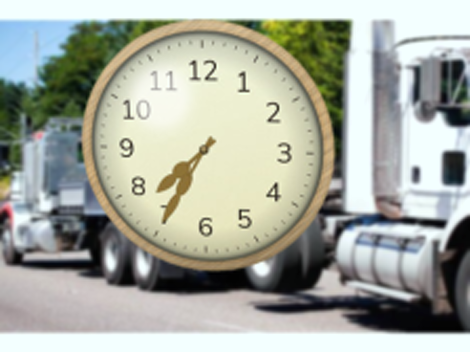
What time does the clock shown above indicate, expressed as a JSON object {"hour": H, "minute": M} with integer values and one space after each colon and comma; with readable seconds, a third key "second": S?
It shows {"hour": 7, "minute": 35}
